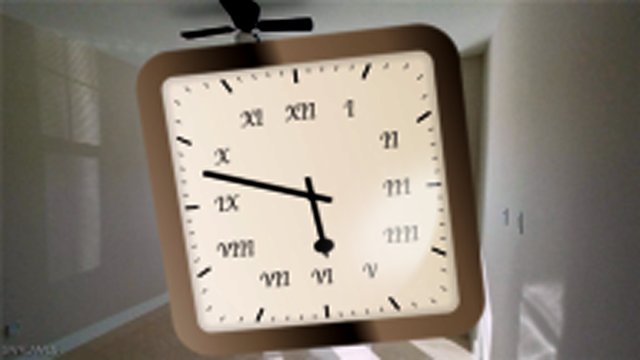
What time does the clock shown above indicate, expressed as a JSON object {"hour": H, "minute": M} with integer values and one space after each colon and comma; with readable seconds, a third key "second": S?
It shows {"hour": 5, "minute": 48}
